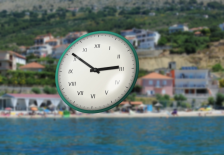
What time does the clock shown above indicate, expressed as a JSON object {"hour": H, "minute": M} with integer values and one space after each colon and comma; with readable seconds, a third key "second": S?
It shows {"hour": 2, "minute": 51}
